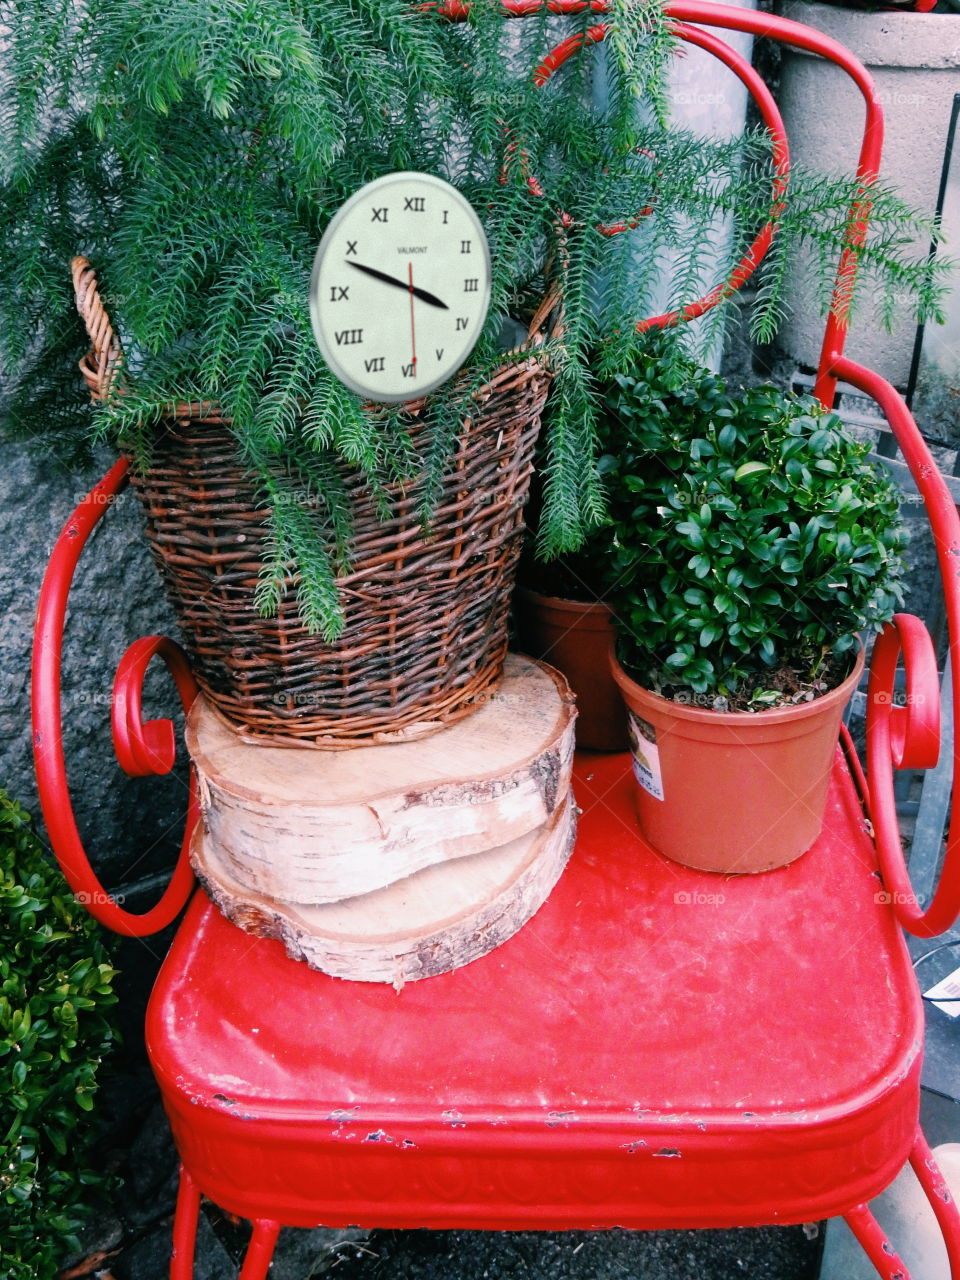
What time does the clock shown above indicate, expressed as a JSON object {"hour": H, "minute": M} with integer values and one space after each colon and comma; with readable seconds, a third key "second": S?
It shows {"hour": 3, "minute": 48, "second": 29}
